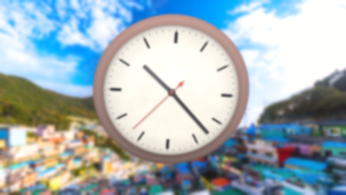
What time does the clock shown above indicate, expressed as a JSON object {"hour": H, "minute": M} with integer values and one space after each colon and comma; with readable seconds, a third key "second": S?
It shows {"hour": 10, "minute": 22, "second": 37}
